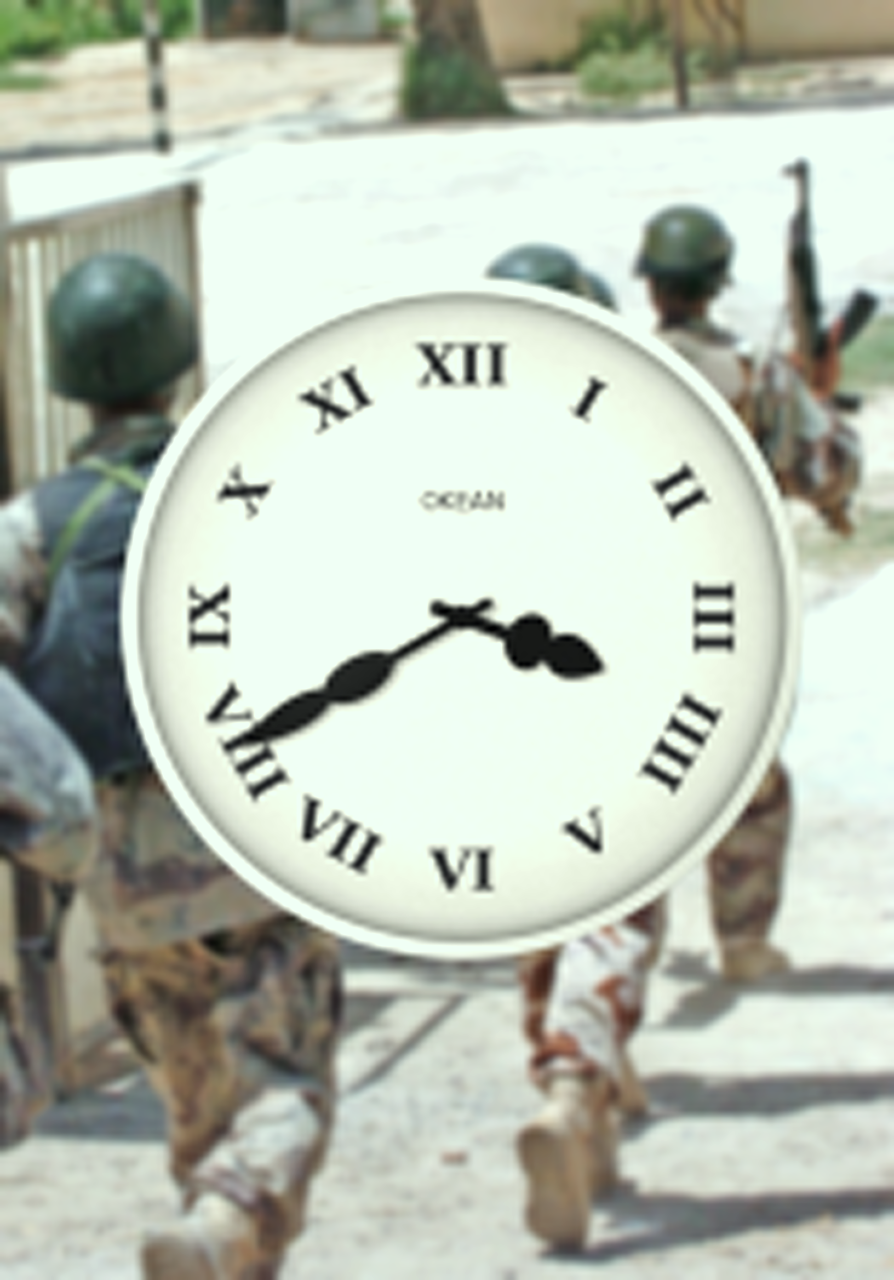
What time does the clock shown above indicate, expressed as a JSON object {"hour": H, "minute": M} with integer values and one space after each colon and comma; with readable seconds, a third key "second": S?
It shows {"hour": 3, "minute": 40}
